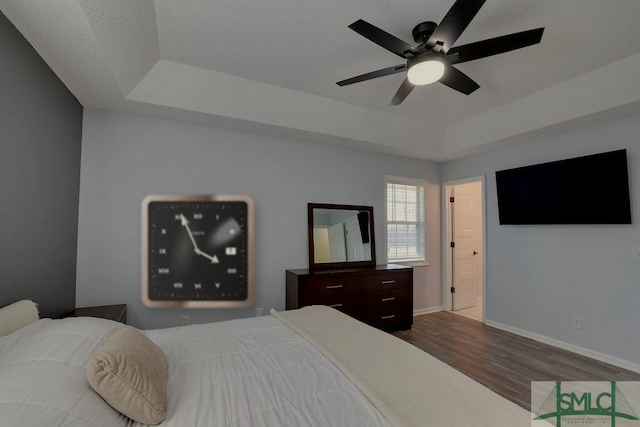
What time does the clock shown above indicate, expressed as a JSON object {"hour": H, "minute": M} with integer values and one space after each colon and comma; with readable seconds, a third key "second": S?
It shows {"hour": 3, "minute": 56}
